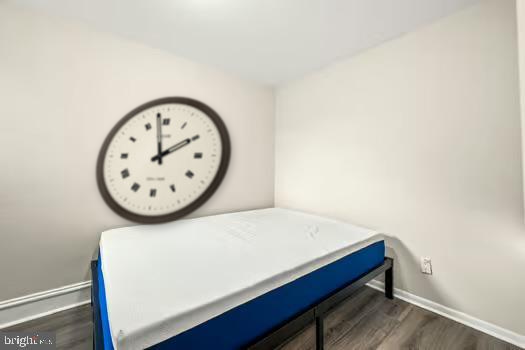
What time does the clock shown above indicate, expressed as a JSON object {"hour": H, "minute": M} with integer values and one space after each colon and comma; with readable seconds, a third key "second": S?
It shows {"hour": 1, "minute": 58}
